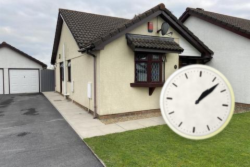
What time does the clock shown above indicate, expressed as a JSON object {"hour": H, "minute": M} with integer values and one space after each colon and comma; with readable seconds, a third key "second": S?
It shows {"hour": 1, "minute": 7}
